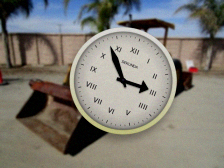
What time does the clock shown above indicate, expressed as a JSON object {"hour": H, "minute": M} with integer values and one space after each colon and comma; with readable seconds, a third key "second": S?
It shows {"hour": 2, "minute": 53}
